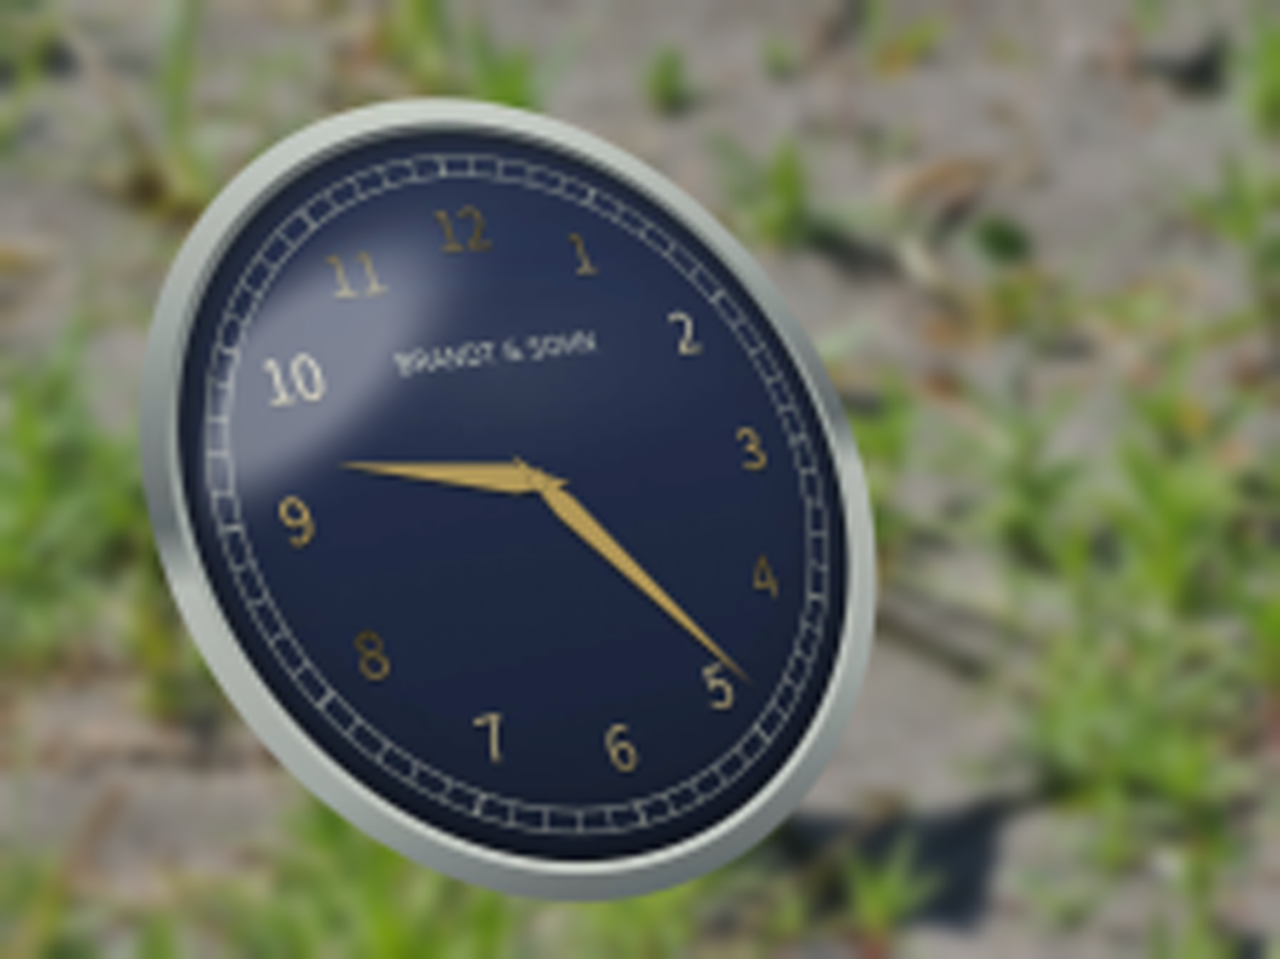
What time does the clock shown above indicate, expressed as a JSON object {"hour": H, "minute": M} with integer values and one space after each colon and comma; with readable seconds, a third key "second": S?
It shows {"hour": 9, "minute": 24}
